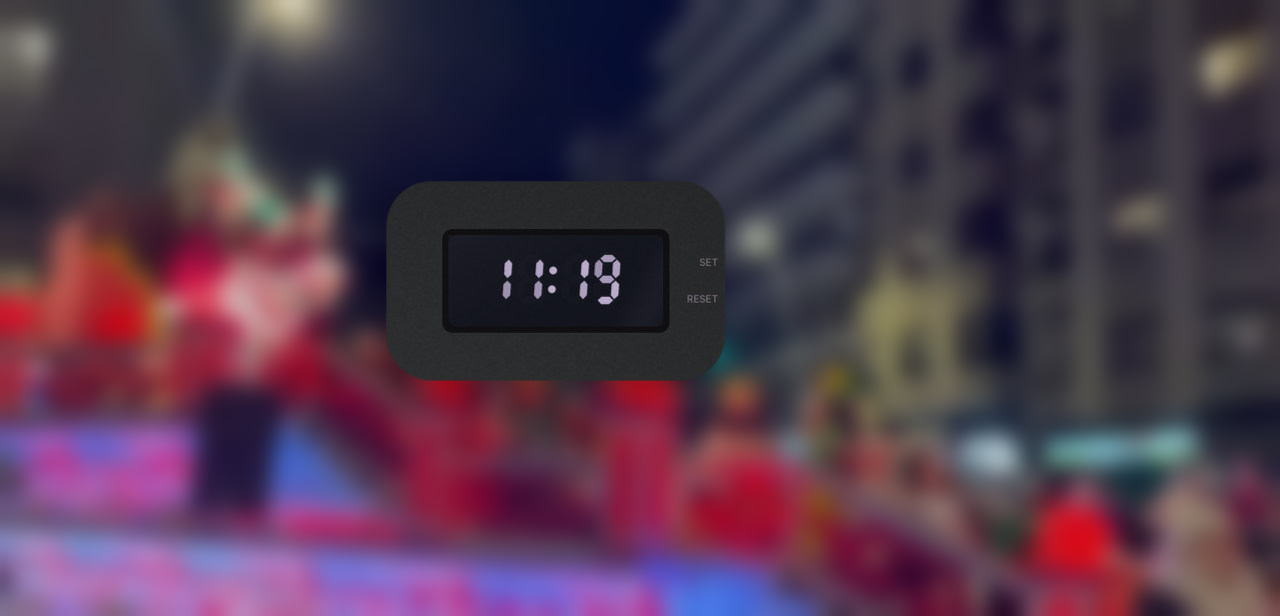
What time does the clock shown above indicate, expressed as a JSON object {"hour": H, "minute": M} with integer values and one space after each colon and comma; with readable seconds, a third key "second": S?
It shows {"hour": 11, "minute": 19}
